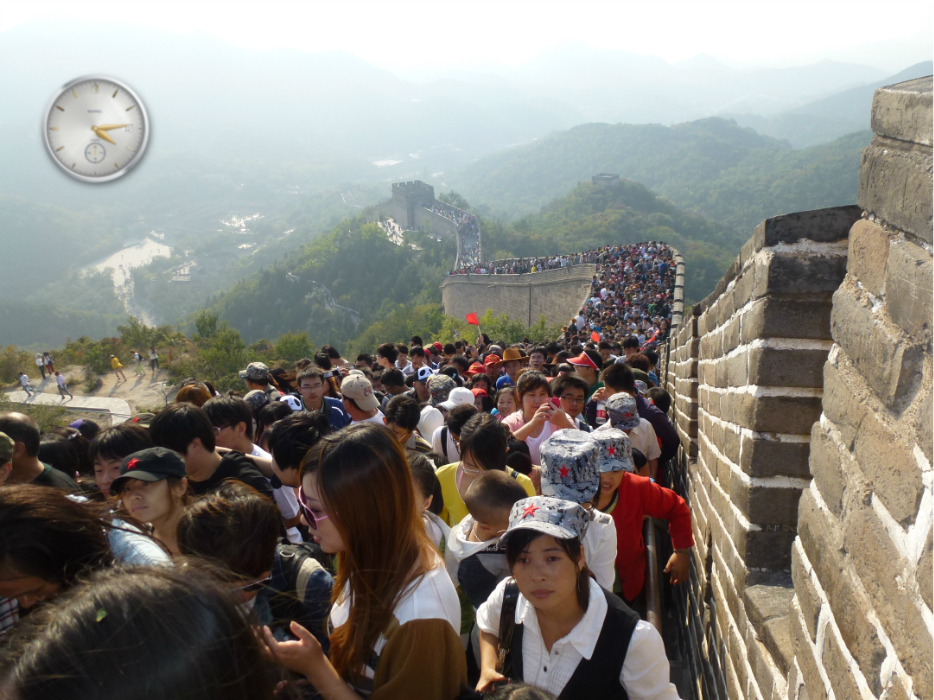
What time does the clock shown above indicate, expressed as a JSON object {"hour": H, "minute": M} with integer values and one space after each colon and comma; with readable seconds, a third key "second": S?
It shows {"hour": 4, "minute": 14}
